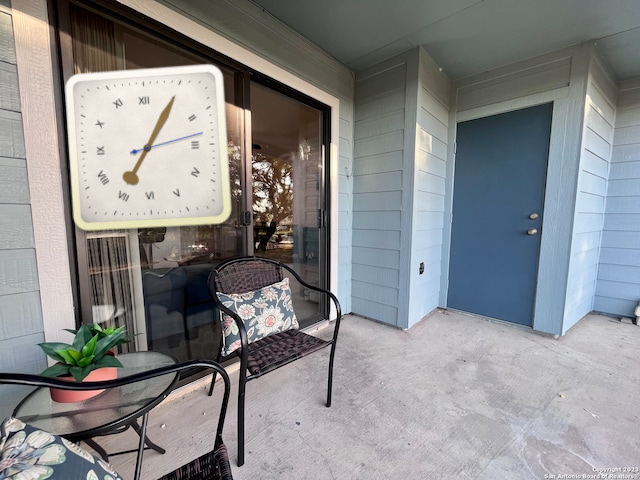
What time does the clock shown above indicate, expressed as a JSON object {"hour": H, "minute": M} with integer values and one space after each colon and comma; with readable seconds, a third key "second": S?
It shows {"hour": 7, "minute": 5, "second": 13}
